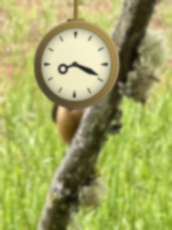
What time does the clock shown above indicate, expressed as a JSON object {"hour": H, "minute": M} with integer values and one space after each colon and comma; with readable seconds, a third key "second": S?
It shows {"hour": 8, "minute": 19}
